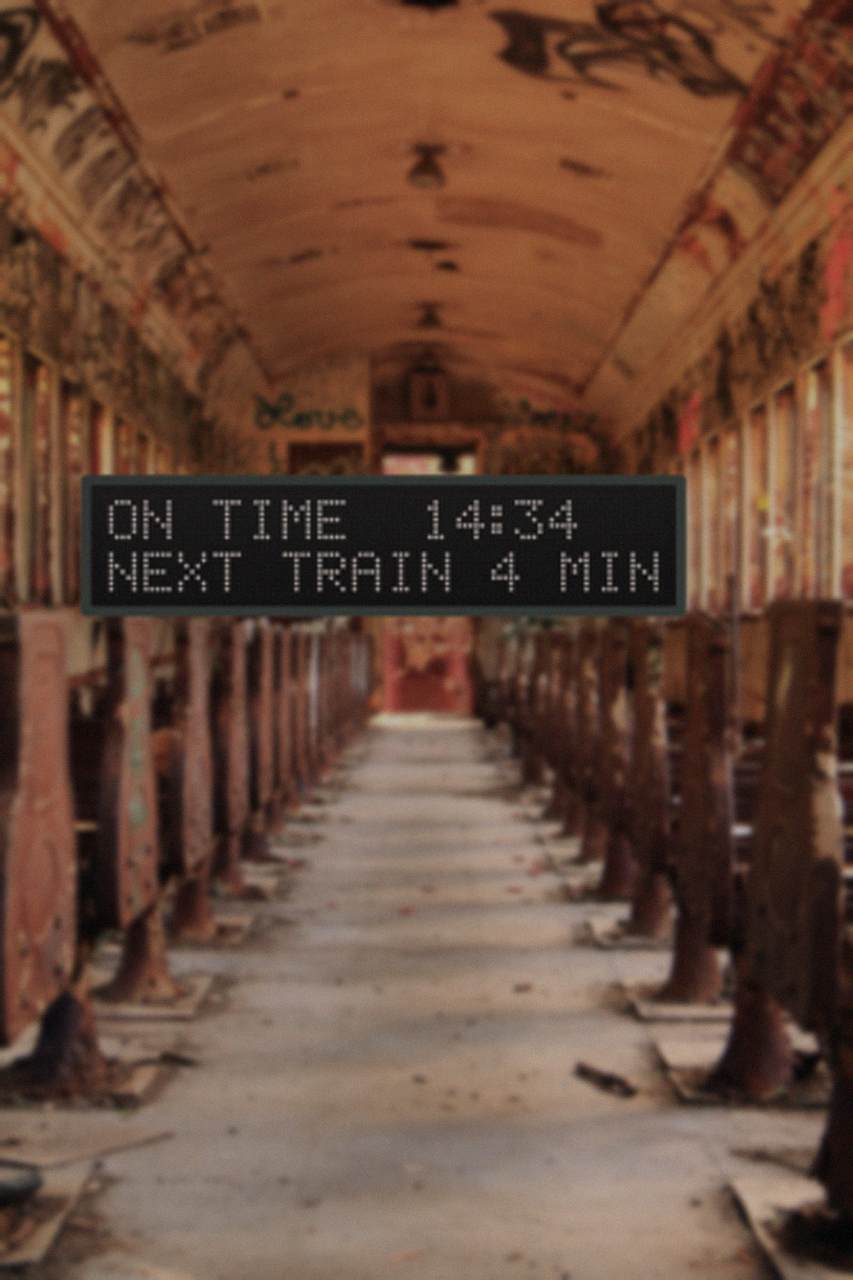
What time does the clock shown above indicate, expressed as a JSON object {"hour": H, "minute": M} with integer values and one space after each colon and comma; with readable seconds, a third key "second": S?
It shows {"hour": 14, "minute": 34}
